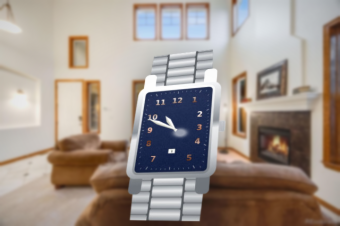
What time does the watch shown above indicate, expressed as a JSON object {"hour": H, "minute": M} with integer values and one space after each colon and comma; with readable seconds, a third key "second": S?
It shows {"hour": 10, "minute": 49}
